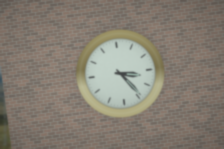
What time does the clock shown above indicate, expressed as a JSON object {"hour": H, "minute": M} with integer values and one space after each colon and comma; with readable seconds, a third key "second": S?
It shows {"hour": 3, "minute": 24}
